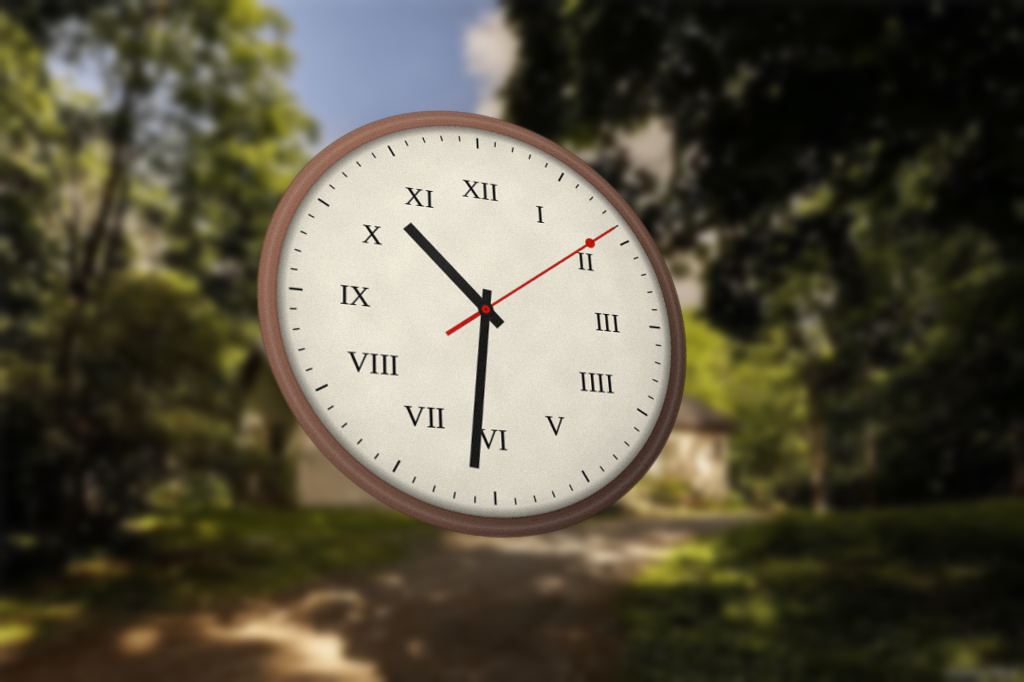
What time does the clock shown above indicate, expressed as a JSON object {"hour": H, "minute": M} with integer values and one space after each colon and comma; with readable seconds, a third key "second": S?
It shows {"hour": 10, "minute": 31, "second": 9}
